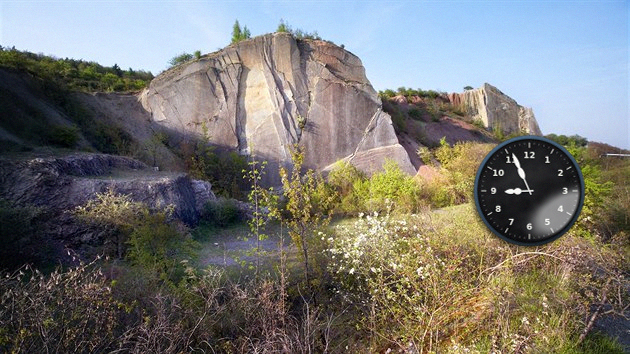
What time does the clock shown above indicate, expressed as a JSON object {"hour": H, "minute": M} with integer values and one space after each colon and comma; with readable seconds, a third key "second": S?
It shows {"hour": 8, "minute": 56}
